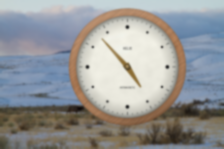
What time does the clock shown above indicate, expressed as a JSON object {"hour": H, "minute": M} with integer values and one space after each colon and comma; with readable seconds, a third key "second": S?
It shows {"hour": 4, "minute": 53}
